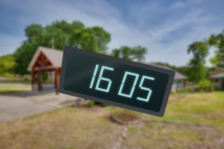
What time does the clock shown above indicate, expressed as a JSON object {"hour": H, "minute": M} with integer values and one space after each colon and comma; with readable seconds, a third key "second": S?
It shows {"hour": 16, "minute": 5}
